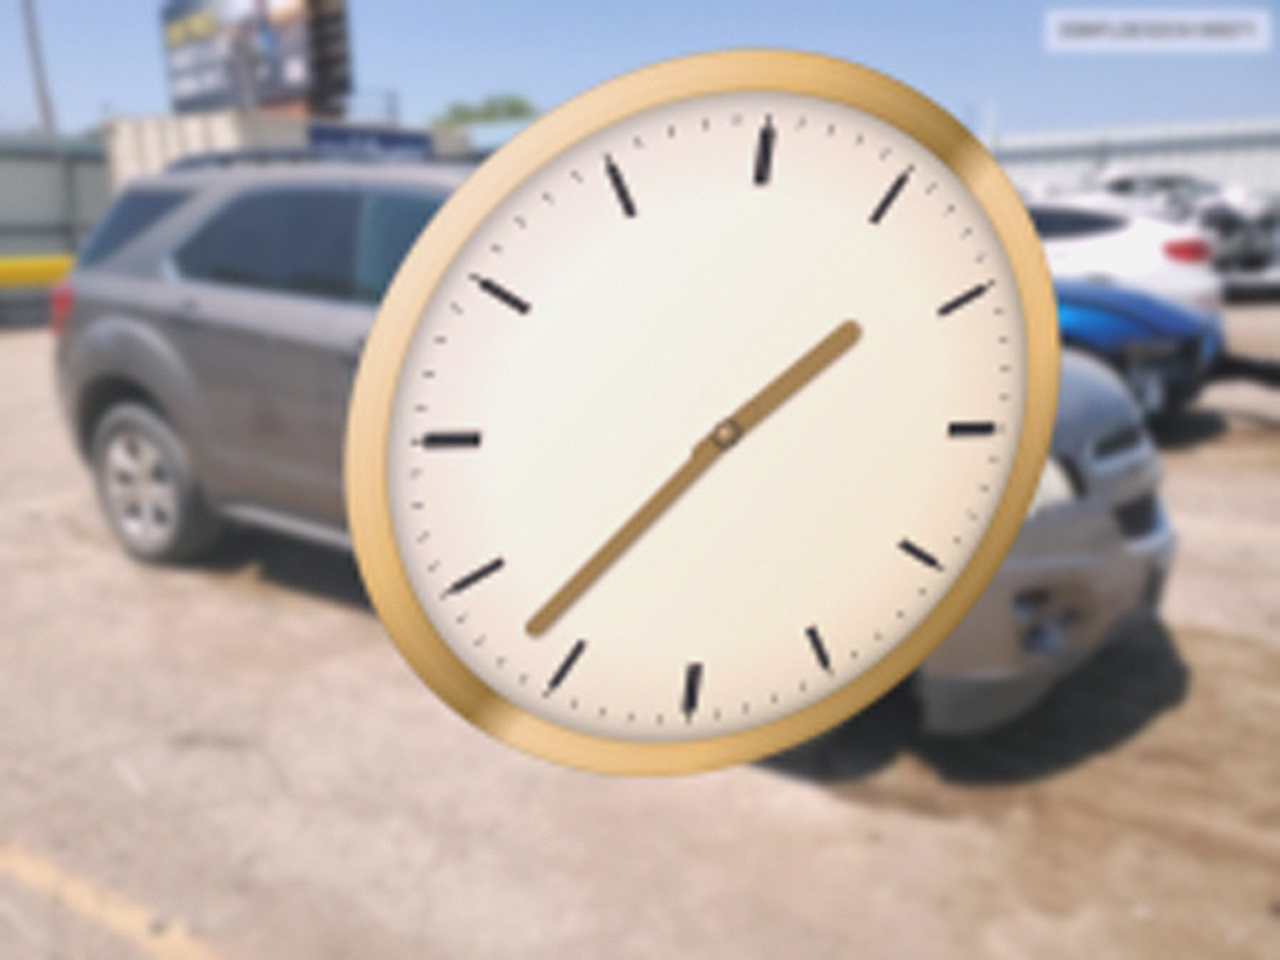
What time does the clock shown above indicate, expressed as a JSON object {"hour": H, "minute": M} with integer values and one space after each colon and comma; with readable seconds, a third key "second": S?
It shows {"hour": 1, "minute": 37}
